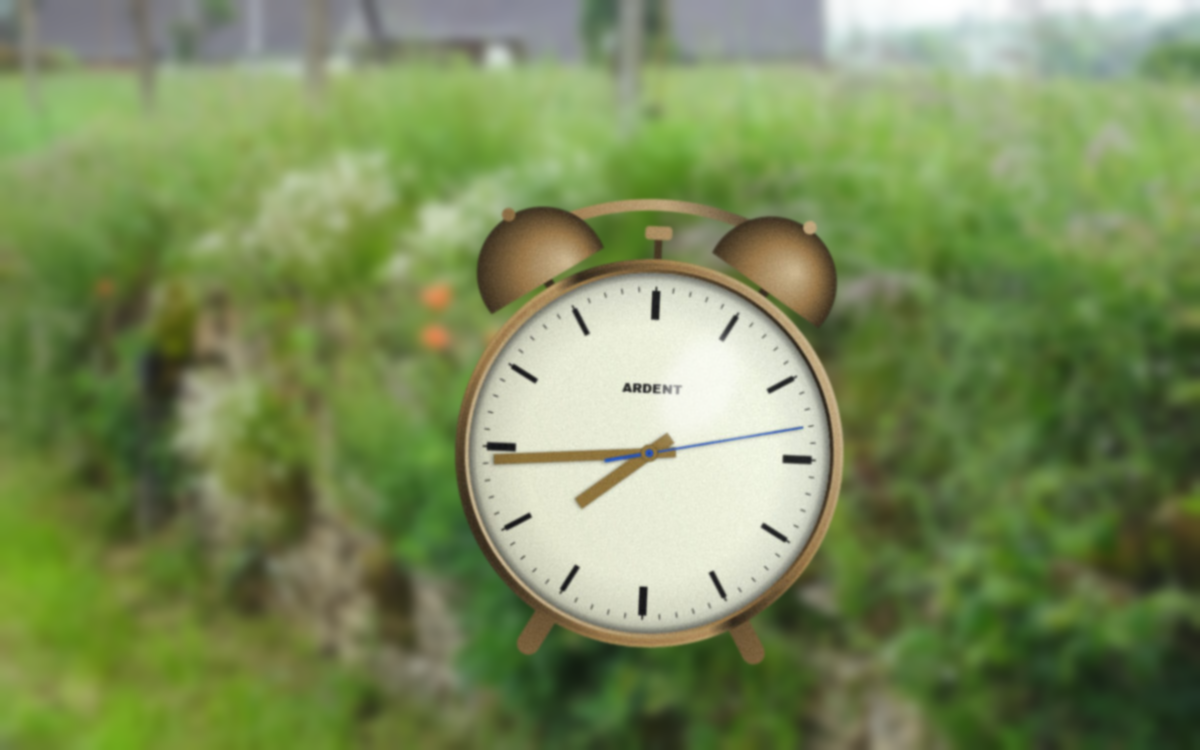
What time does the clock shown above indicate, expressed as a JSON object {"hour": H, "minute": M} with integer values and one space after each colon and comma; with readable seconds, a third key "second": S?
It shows {"hour": 7, "minute": 44, "second": 13}
